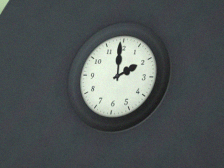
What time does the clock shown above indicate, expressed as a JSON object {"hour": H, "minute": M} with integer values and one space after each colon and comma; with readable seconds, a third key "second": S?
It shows {"hour": 1, "minute": 59}
